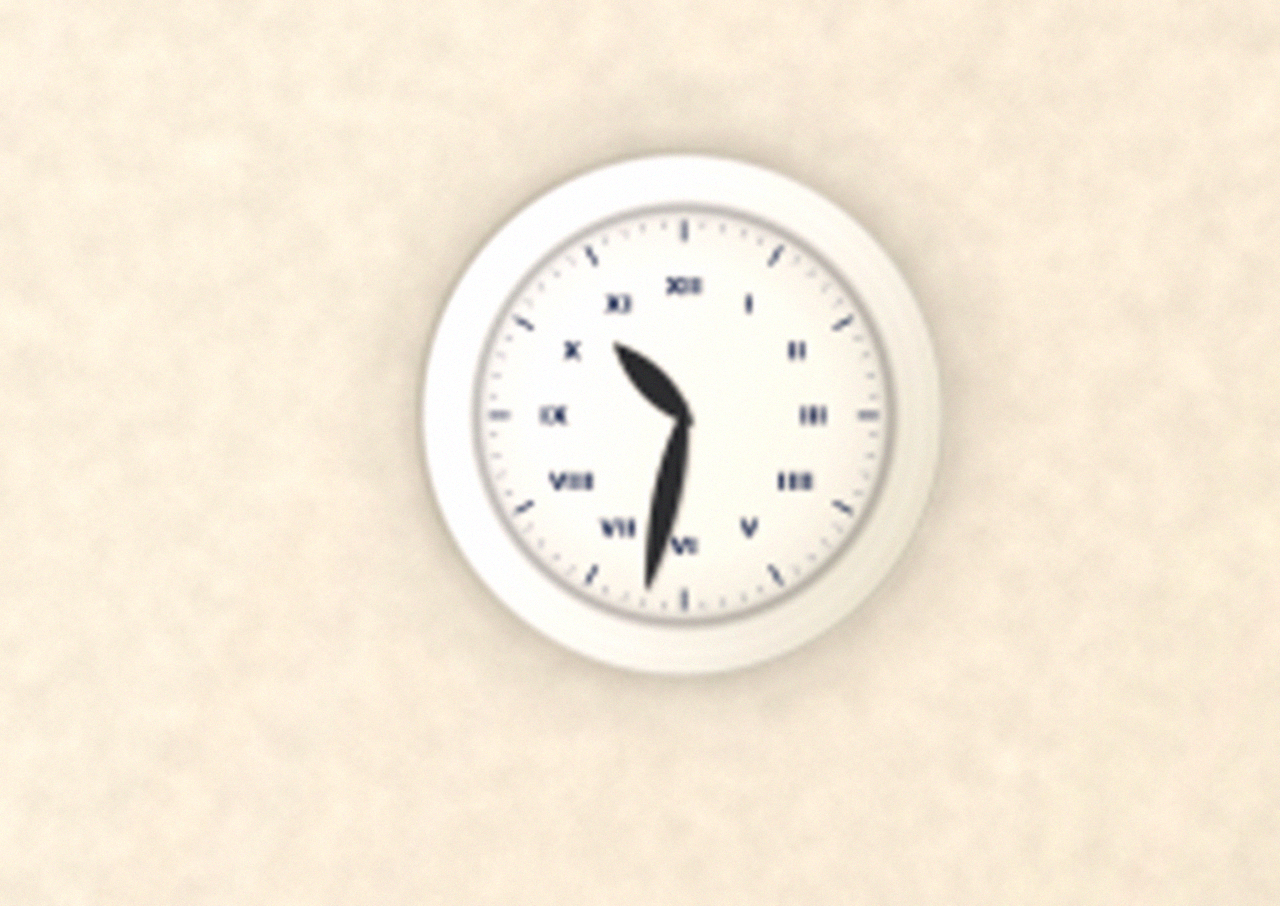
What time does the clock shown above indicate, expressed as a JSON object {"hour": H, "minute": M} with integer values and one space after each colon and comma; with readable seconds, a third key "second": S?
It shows {"hour": 10, "minute": 32}
